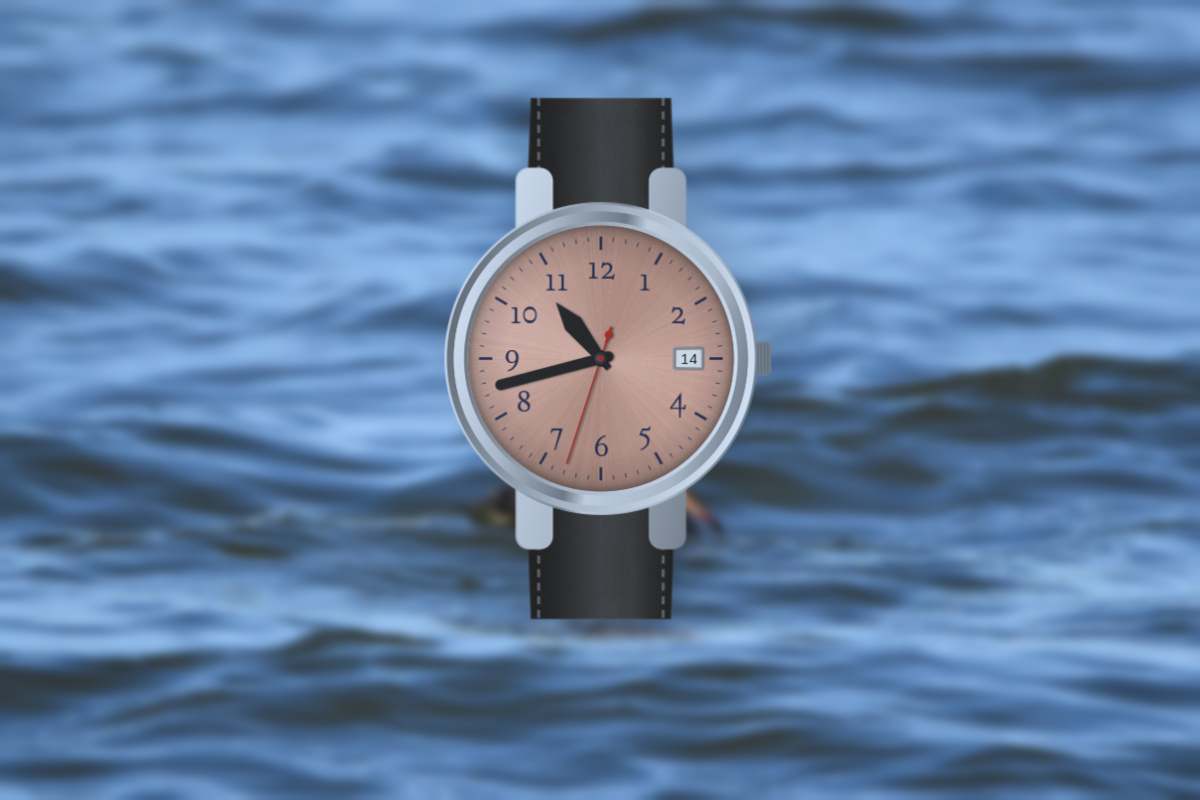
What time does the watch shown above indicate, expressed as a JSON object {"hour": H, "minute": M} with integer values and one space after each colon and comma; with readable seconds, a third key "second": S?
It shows {"hour": 10, "minute": 42, "second": 33}
